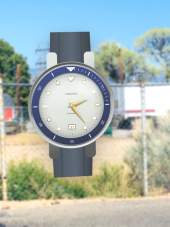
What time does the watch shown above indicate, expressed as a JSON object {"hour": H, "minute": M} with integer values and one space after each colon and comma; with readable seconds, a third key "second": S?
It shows {"hour": 2, "minute": 24}
